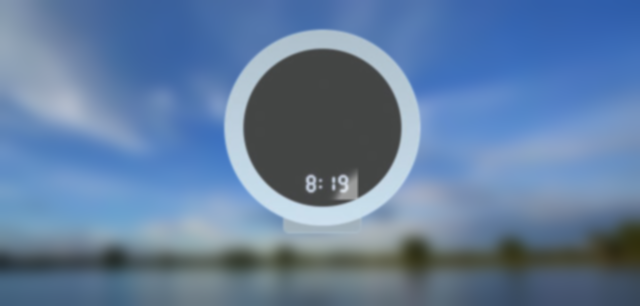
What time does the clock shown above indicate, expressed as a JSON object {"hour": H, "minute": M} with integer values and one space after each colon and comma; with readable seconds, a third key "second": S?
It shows {"hour": 8, "minute": 19}
